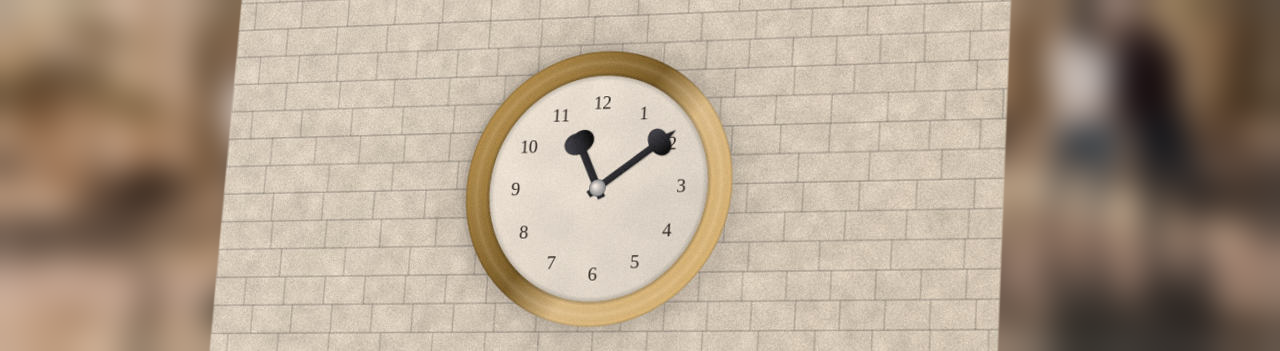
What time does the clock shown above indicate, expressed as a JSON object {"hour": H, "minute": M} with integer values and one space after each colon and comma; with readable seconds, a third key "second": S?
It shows {"hour": 11, "minute": 9}
